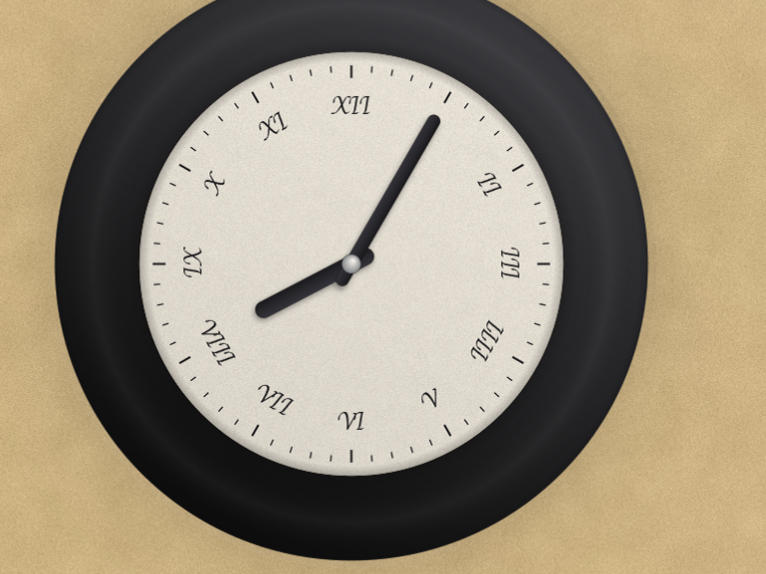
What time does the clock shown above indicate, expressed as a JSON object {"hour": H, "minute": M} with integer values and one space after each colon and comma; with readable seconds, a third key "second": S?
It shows {"hour": 8, "minute": 5}
